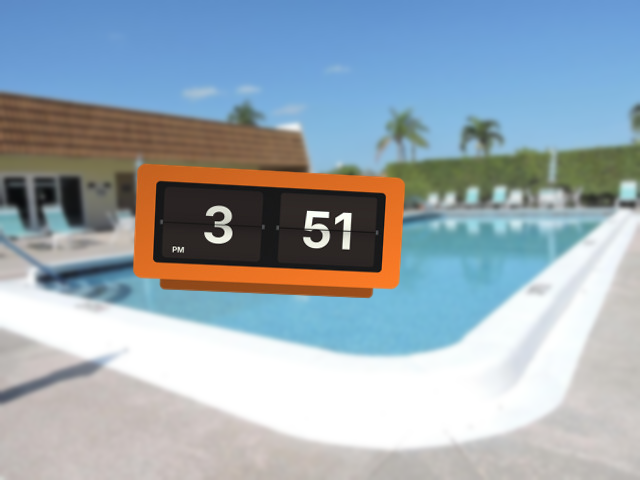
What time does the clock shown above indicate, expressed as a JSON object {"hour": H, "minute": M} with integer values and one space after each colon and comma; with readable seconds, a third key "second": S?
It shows {"hour": 3, "minute": 51}
